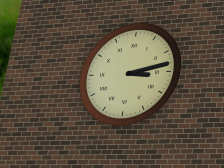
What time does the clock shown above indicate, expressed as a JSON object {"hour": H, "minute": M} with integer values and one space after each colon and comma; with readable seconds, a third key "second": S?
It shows {"hour": 3, "minute": 13}
